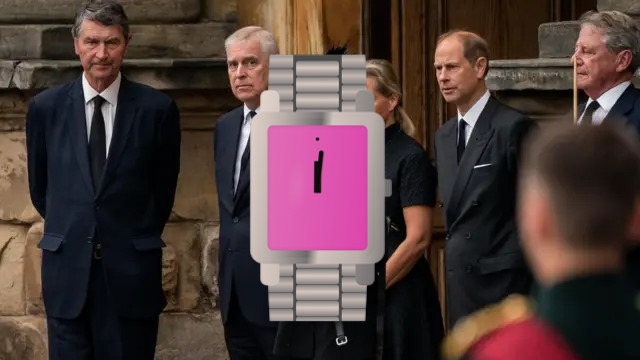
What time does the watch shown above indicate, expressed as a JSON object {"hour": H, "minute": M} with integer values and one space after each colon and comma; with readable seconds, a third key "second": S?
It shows {"hour": 12, "minute": 1}
